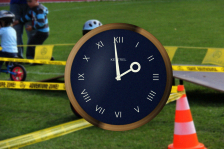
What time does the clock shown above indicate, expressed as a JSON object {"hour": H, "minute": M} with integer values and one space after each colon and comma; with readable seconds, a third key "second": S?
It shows {"hour": 1, "minute": 59}
